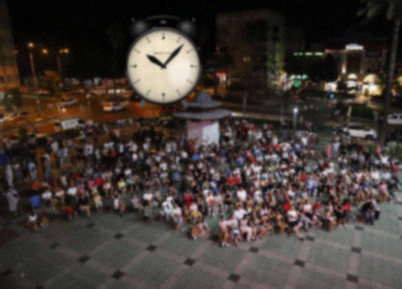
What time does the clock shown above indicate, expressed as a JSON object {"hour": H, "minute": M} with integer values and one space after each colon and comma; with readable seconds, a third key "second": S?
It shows {"hour": 10, "minute": 7}
